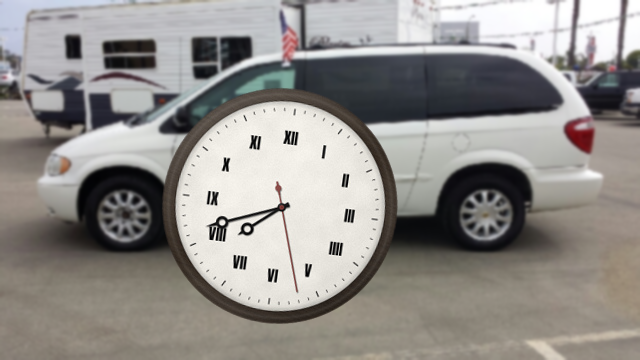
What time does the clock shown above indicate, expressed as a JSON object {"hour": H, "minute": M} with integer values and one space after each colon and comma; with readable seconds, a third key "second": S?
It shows {"hour": 7, "minute": 41, "second": 27}
